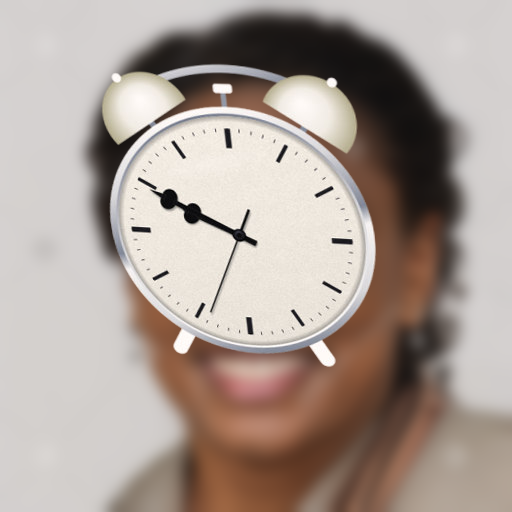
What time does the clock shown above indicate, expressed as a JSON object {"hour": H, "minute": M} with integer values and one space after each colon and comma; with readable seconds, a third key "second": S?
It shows {"hour": 9, "minute": 49, "second": 34}
